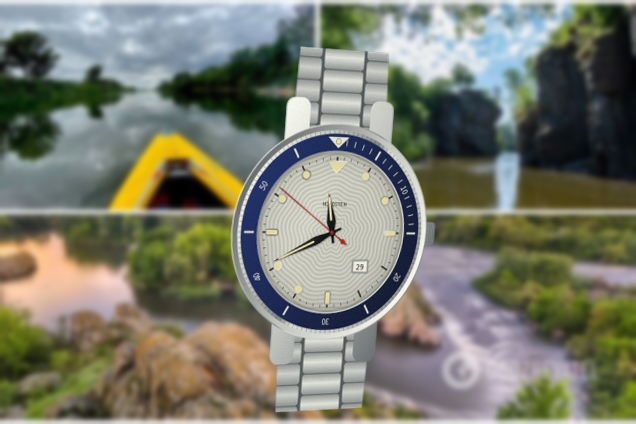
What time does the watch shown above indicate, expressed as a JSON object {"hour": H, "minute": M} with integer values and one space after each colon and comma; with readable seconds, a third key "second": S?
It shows {"hour": 11, "minute": 40, "second": 51}
